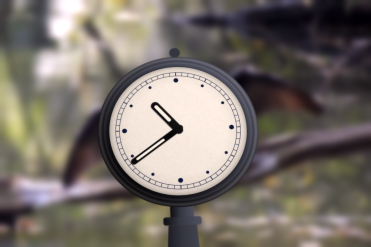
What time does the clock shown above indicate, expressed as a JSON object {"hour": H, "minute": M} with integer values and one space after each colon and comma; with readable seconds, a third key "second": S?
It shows {"hour": 10, "minute": 39}
